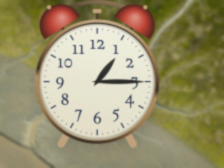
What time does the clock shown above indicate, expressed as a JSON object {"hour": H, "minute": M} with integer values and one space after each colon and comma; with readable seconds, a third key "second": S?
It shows {"hour": 1, "minute": 15}
